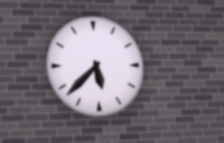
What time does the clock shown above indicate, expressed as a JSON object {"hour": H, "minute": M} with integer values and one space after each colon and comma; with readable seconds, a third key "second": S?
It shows {"hour": 5, "minute": 38}
